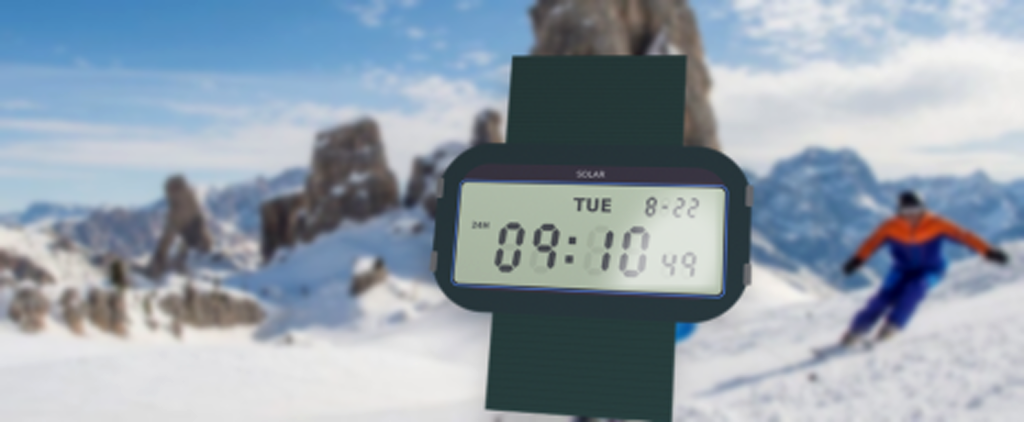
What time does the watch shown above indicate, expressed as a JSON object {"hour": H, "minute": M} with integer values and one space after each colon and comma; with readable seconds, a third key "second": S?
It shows {"hour": 9, "minute": 10, "second": 49}
